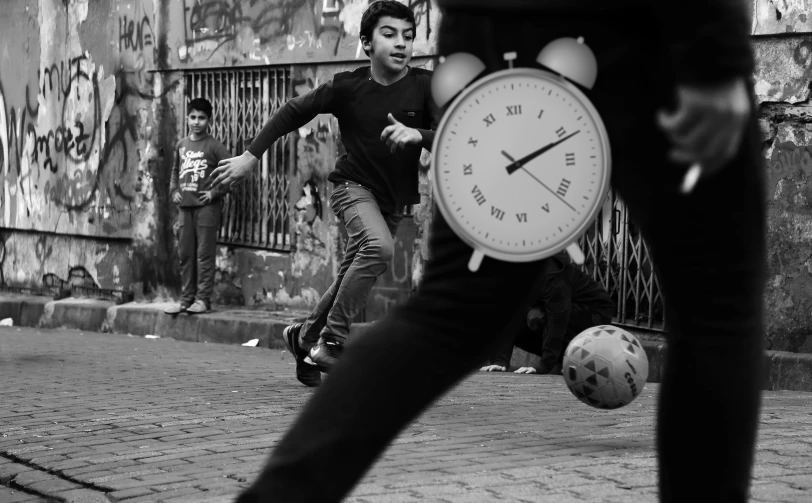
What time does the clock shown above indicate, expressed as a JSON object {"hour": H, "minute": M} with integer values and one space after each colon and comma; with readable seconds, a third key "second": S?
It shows {"hour": 2, "minute": 11, "second": 22}
